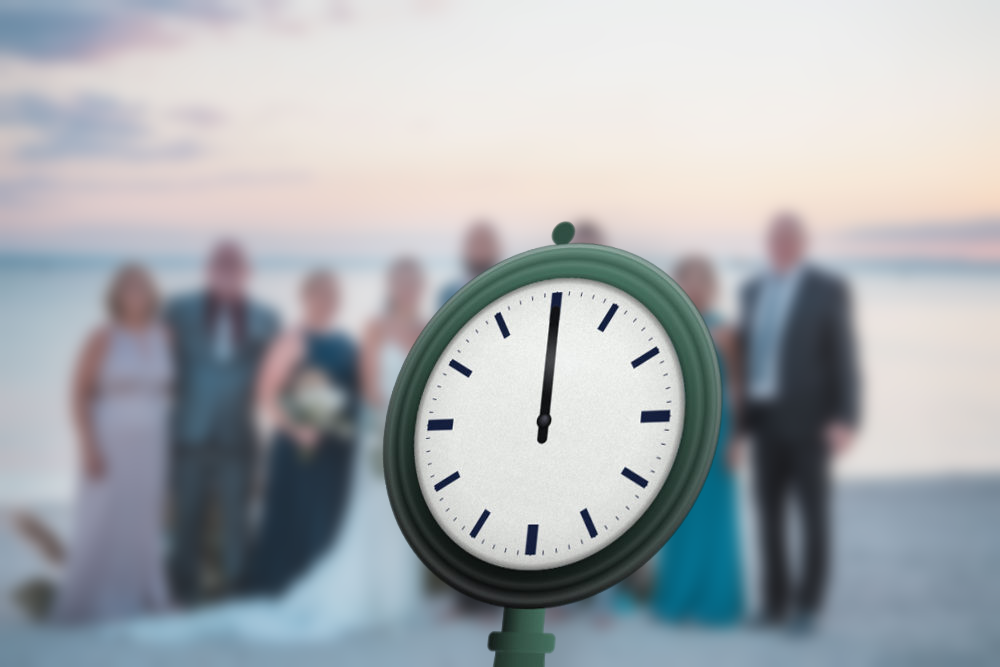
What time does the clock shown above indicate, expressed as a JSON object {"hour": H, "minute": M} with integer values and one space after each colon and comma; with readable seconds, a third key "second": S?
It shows {"hour": 12, "minute": 0}
